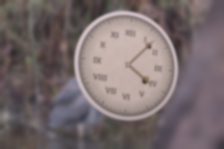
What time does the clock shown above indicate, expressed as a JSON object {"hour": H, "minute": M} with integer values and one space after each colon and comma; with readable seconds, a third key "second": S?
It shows {"hour": 4, "minute": 7}
